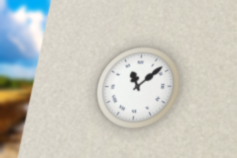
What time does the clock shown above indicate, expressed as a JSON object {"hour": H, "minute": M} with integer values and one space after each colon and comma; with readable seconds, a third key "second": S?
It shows {"hour": 11, "minute": 8}
